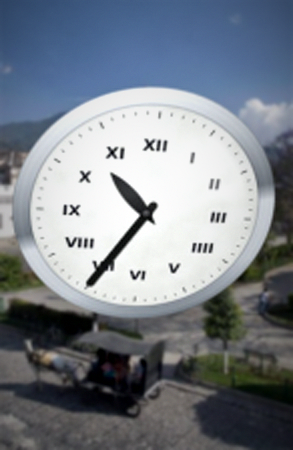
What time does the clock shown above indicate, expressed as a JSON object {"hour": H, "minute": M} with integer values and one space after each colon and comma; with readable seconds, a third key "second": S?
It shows {"hour": 10, "minute": 35}
